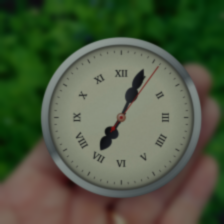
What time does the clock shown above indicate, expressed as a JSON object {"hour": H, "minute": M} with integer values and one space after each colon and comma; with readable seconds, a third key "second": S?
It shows {"hour": 7, "minute": 4, "second": 6}
